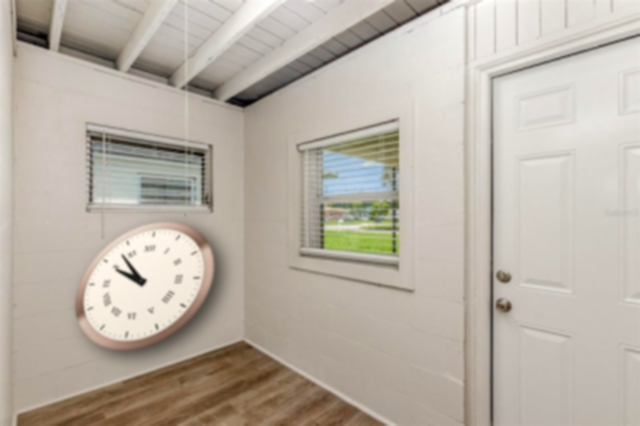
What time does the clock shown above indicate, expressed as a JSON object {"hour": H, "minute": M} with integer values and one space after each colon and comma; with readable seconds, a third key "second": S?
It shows {"hour": 9, "minute": 53}
